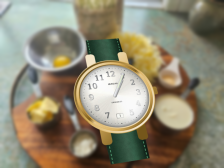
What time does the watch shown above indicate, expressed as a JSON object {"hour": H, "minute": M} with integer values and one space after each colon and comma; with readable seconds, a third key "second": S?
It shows {"hour": 1, "minute": 5}
